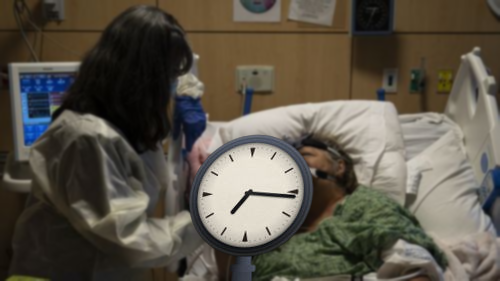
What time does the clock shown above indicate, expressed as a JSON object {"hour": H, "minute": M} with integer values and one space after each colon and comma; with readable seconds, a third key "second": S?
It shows {"hour": 7, "minute": 16}
